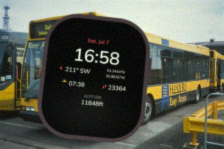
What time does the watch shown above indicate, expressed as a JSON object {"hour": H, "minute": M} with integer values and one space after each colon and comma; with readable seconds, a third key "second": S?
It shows {"hour": 16, "minute": 58}
